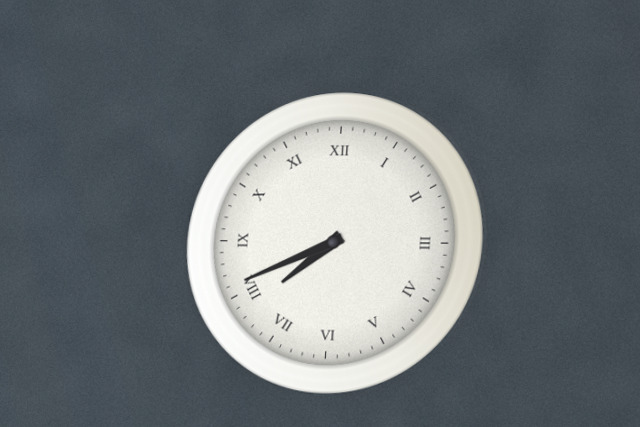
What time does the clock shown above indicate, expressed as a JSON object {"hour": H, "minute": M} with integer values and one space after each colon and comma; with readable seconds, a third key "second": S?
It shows {"hour": 7, "minute": 41}
